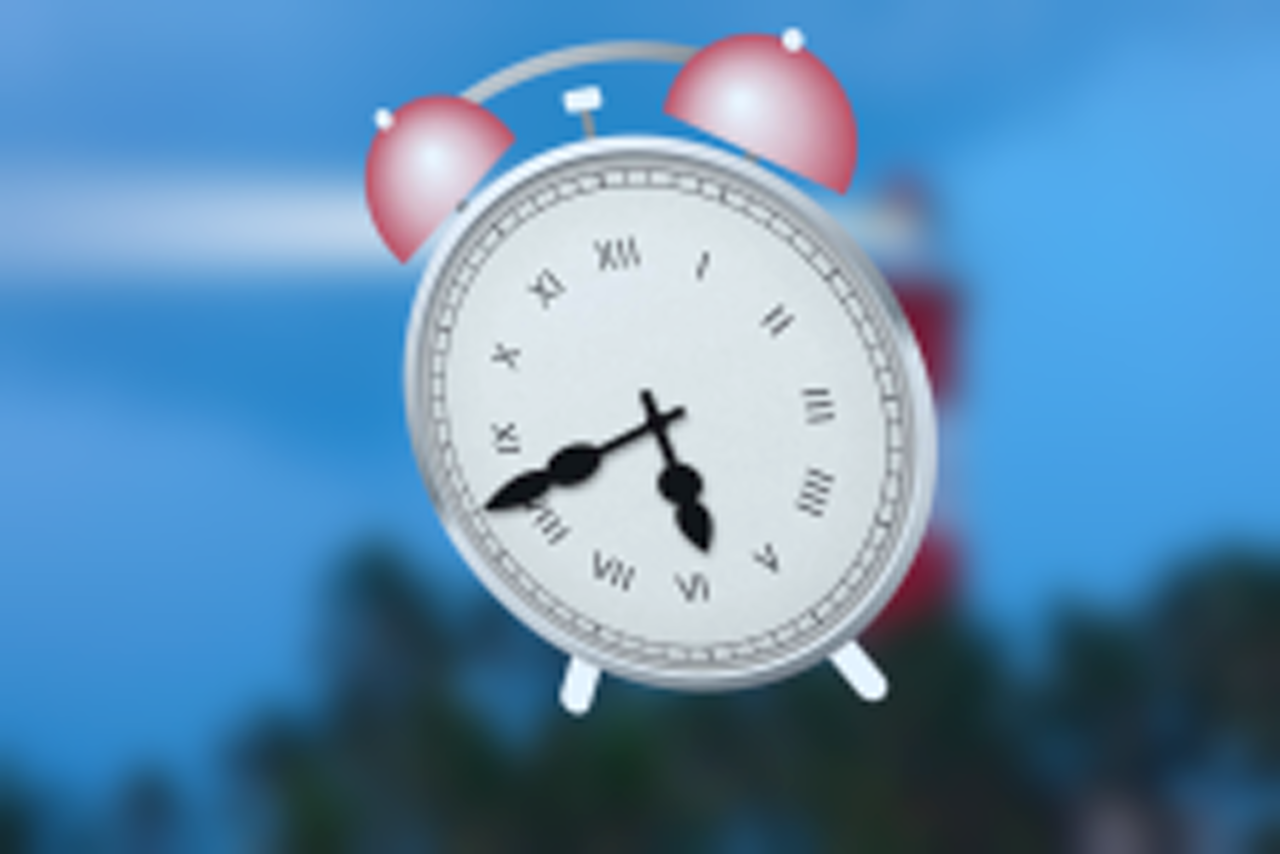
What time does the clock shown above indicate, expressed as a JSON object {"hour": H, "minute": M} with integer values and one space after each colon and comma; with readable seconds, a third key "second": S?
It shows {"hour": 5, "minute": 42}
